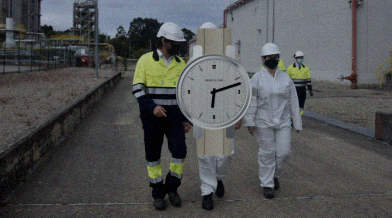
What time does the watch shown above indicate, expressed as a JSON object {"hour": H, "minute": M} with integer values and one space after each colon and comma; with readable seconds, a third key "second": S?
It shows {"hour": 6, "minute": 12}
